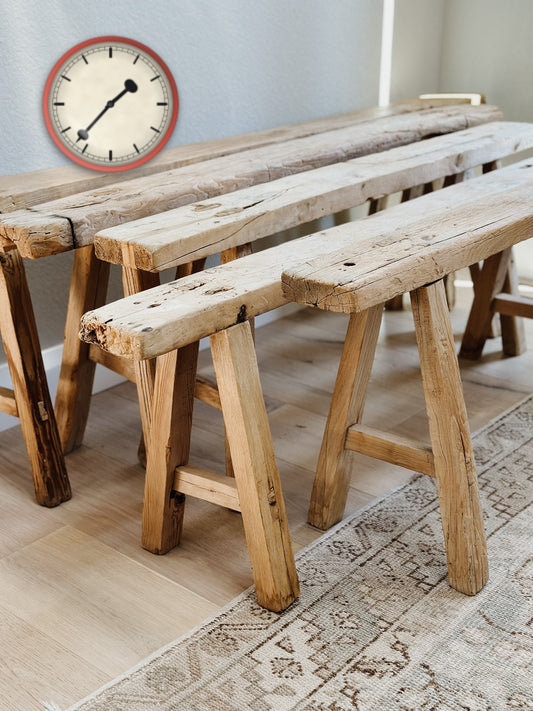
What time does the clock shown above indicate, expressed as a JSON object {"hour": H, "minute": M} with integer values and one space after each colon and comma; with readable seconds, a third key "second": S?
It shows {"hour": 1, "minute": 37}
